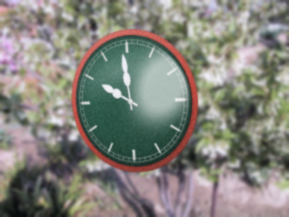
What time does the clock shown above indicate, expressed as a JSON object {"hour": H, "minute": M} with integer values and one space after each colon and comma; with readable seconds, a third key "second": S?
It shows {"hour": 9, "minute": 59}
